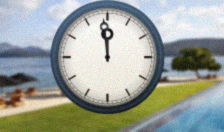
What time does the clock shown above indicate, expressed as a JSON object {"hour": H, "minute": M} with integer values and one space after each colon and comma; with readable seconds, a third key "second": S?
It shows {"hour": 11, "minute": 59}
